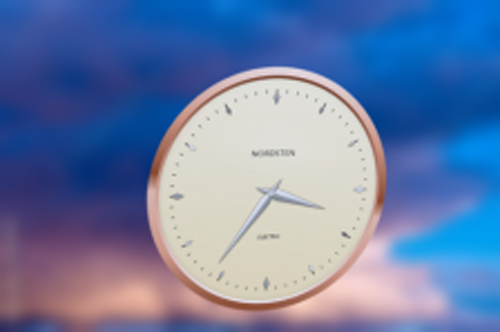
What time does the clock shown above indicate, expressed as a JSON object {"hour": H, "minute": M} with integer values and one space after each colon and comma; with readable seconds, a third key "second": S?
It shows {"hour": 3, "minute": 36}
